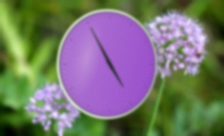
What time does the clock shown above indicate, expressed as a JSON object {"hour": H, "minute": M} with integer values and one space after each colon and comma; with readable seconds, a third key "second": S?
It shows {"hour": 4, "minute": 55}
